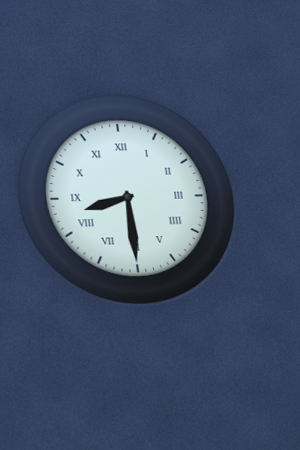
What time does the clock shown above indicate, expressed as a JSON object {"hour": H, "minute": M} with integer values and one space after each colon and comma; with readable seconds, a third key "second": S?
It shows {"hour": 8, "minute": 30}
